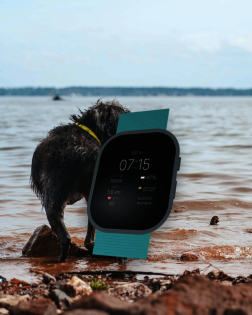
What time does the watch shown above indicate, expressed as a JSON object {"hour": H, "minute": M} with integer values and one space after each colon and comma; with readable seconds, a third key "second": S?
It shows {"hour": 7, "minute": 15}
